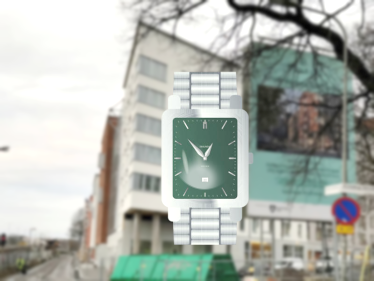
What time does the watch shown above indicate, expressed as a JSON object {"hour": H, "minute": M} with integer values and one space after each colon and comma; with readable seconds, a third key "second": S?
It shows {"hour": 12, "minute": 53}
